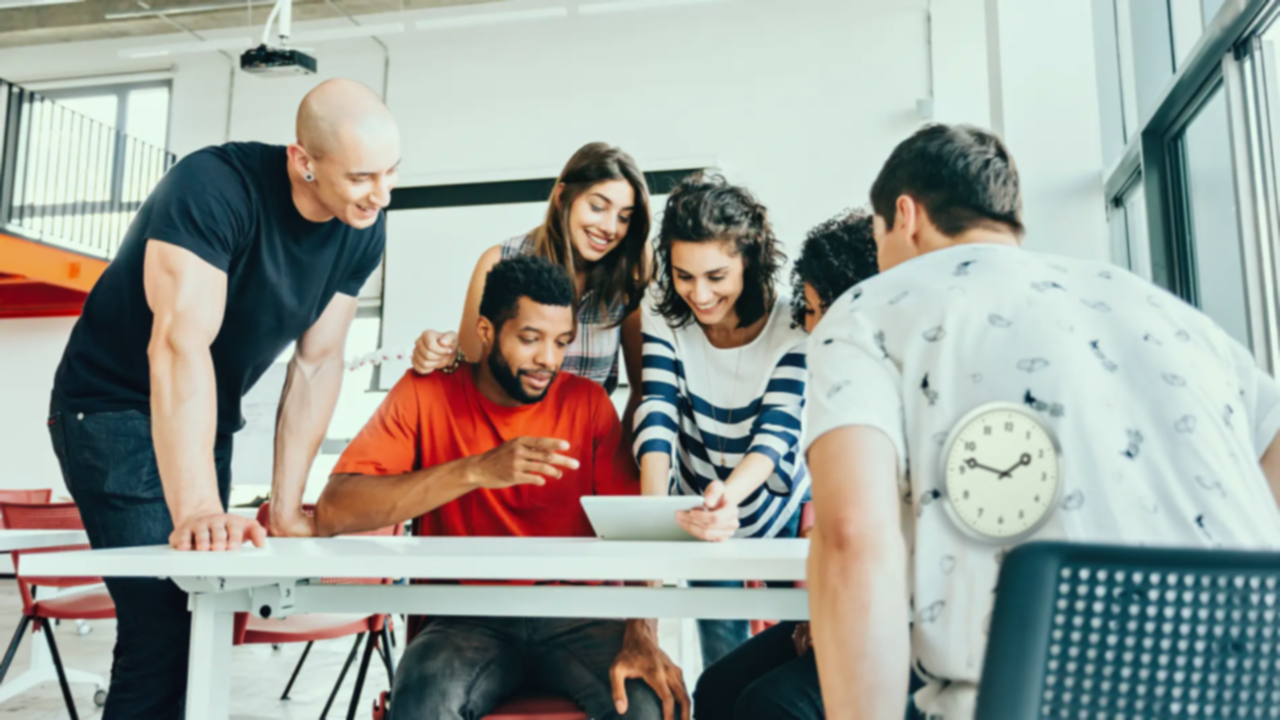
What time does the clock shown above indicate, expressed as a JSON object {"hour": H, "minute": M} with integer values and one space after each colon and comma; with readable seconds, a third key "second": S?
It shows {"hour": 1, "minute": 47}
